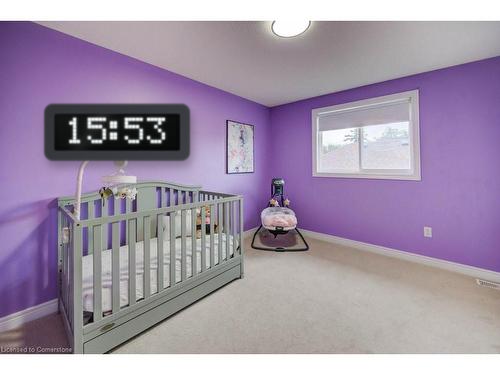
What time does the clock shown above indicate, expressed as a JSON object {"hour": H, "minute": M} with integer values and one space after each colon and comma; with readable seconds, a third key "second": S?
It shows {"hour": 15, "minute": 53}
